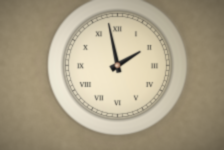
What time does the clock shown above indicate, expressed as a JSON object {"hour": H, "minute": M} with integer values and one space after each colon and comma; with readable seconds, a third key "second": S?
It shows {"hour": 1, "minute": 58}
